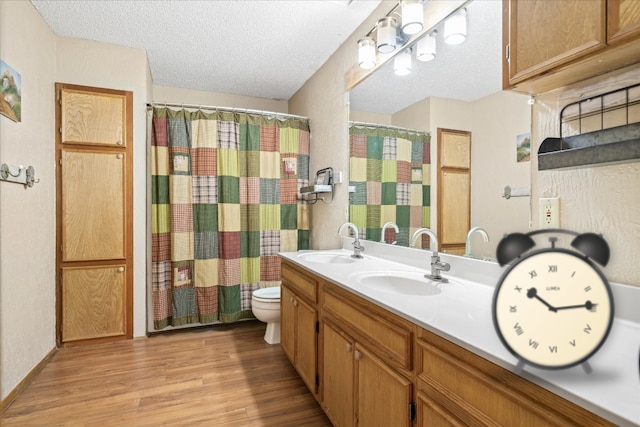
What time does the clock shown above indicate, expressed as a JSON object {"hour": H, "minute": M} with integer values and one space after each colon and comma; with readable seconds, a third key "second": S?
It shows {"hour": 10, "minute": 14}
